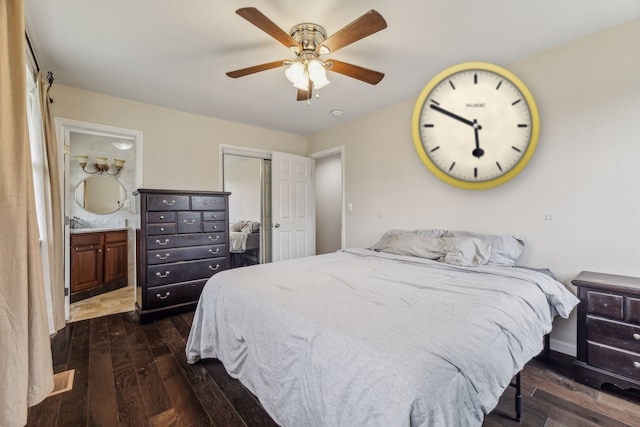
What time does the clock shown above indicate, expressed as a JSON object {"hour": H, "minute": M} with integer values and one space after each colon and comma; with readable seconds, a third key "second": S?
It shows {"hour": 5, "minute": 49}
